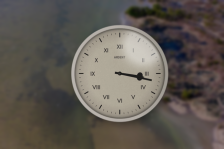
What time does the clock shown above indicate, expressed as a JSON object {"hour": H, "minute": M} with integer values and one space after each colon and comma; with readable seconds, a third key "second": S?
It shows {"hour": 3, "minute": 17}
